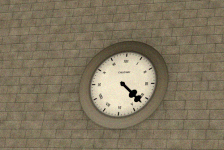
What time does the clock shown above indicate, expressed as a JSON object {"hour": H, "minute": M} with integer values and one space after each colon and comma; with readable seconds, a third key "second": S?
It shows {"hour": 4, "minute": 22}
